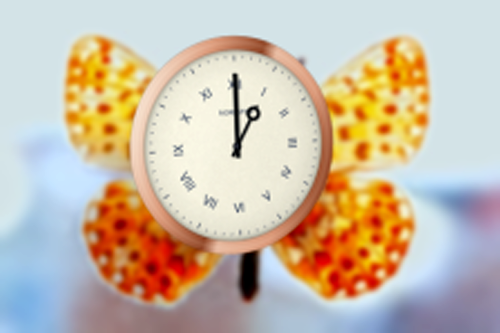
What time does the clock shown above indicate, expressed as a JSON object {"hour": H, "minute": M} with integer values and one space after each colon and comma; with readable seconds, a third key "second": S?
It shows {"hour": 1, "minute": 0}
